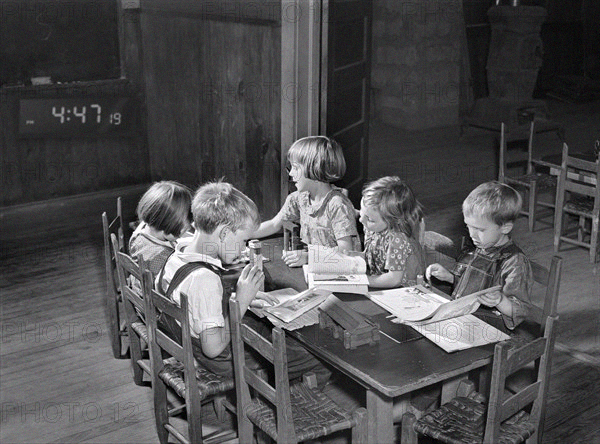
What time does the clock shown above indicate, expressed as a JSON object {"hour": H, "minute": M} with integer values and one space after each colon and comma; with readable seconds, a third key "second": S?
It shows {"hour": 4, "minute": 47, "second": 19}
